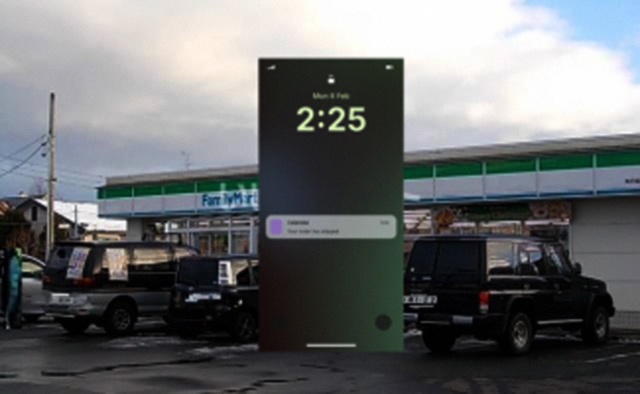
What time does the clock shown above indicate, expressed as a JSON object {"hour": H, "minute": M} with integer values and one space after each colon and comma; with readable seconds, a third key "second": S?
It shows {"hour": 2, "minute": 25}
